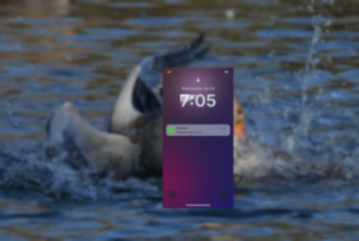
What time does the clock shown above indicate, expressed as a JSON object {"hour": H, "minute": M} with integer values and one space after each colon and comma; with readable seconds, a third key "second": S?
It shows {"hour": 7, "minute": 5}
